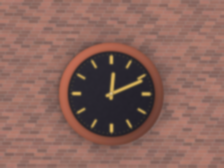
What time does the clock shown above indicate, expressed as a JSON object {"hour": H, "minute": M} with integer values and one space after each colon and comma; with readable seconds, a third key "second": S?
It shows {"hour": 12, "minute": 11}
